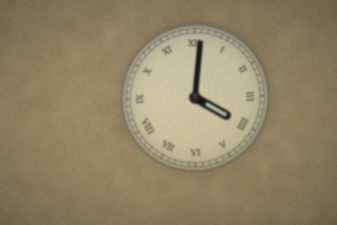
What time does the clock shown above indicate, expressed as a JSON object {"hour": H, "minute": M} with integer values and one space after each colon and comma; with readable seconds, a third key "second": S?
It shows {"hour": 4, "minute": 1}
